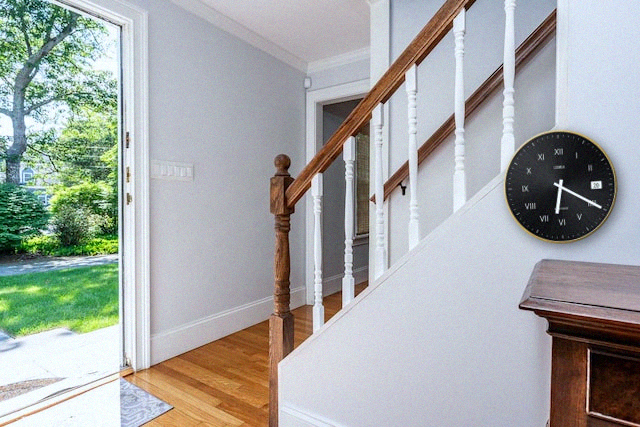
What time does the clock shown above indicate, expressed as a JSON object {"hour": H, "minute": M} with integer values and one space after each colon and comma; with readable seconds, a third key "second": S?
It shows {"hour": 6, "minute": 20}
